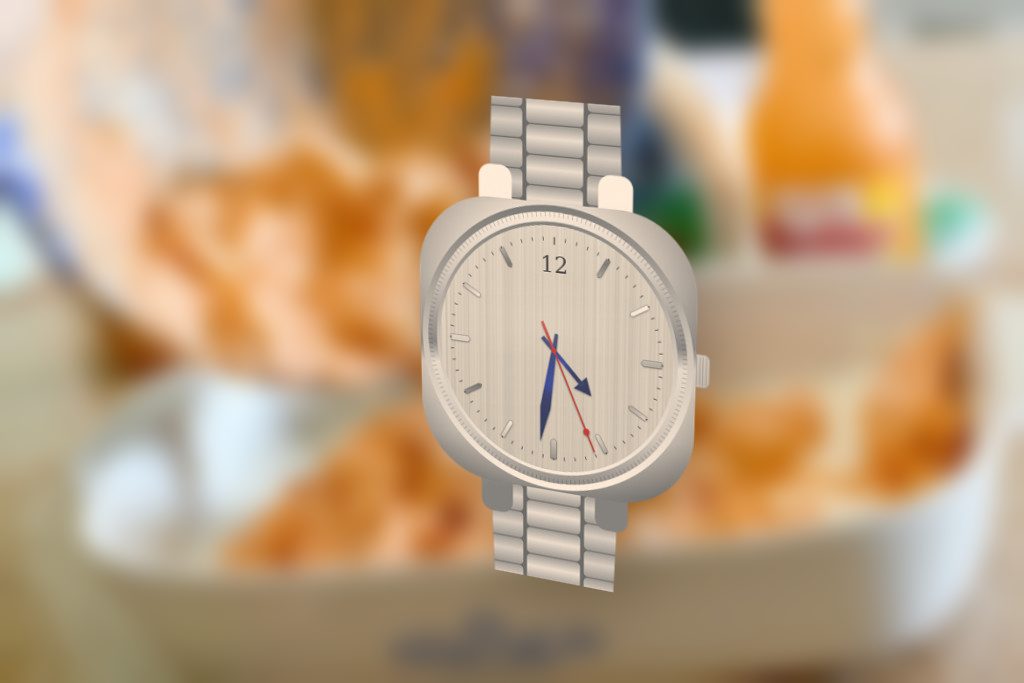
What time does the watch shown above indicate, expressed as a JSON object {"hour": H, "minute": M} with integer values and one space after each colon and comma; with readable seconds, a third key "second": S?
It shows {"hour": 4, "minute": 31, "second": 26}
